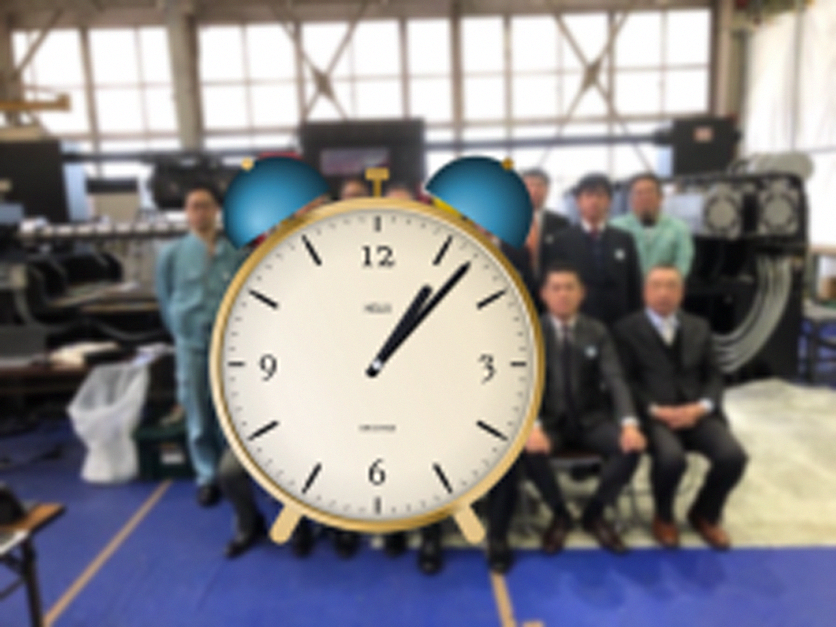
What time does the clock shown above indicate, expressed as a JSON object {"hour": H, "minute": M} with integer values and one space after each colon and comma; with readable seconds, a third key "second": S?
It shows {"hour": 1, "minute": 7}
